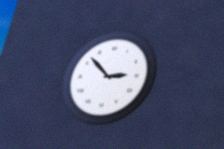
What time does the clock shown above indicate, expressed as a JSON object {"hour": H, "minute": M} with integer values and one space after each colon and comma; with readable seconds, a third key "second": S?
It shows {"hour": 2, "minute": 52}
